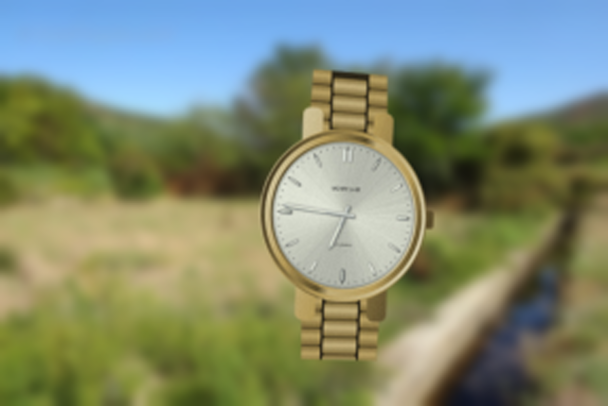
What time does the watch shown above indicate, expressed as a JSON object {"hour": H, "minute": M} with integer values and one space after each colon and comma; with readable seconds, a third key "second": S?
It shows {"hour": 6, "minute": 46}
